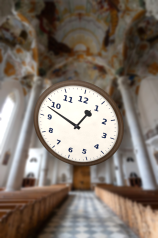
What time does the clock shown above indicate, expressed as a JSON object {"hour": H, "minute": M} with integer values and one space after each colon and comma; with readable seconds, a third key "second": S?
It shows {"hour": 12, "minute": 48}
